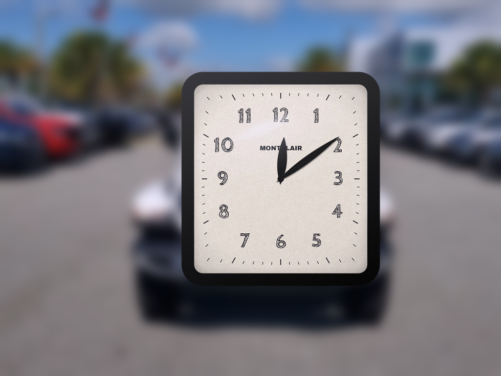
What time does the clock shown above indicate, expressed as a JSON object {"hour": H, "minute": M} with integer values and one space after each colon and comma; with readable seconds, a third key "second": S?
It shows {"hour": 12, "minute": 9}
